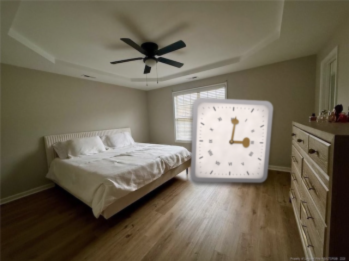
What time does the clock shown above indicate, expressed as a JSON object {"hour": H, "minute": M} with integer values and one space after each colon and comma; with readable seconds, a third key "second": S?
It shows {"hour": 3, "minute": 1}
